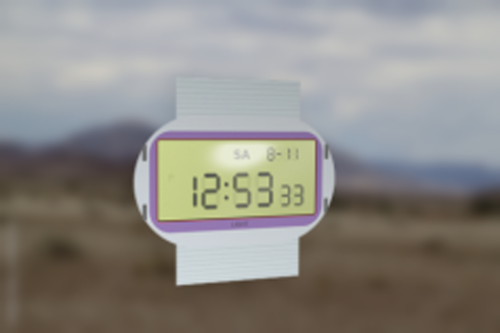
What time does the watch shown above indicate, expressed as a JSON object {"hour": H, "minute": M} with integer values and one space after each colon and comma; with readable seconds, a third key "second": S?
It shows {"hour": 12, "minute": 53, "second": 33}
